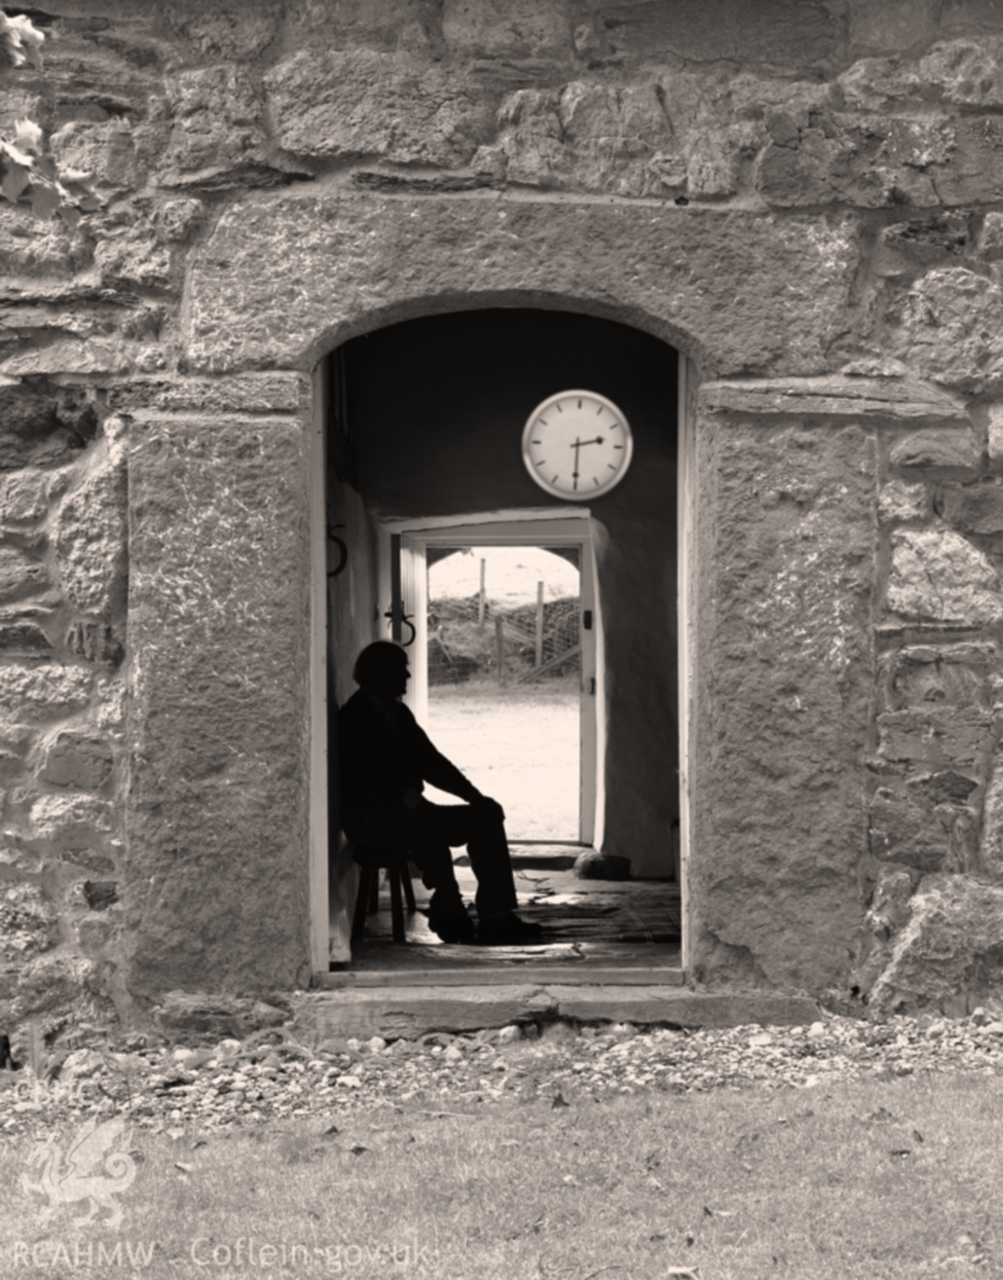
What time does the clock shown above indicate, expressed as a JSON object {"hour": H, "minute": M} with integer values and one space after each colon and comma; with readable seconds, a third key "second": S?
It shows {"hour": 2, "minute": 30}
